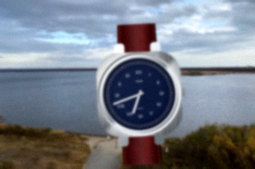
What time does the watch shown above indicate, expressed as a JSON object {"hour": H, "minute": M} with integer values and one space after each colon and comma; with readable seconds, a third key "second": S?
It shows {"hour": 6, "minute": 42}
